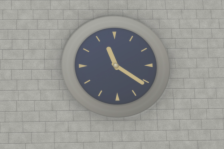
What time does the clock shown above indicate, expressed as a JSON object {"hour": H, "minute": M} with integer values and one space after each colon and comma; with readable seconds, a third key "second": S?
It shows {"hour": 11, "minute": 21}
